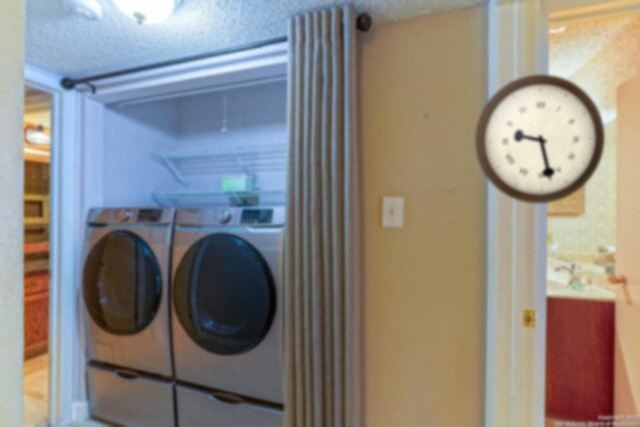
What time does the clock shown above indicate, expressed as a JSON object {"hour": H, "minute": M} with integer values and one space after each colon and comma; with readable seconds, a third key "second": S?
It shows {"hour": 9, "minute": 28}
